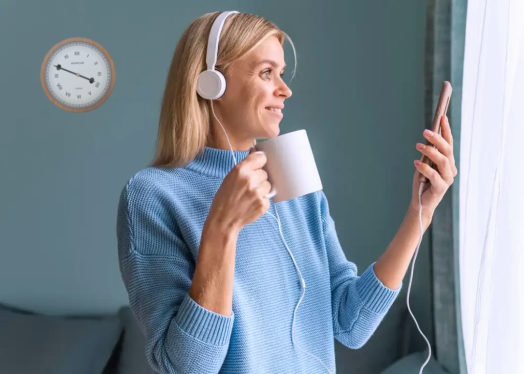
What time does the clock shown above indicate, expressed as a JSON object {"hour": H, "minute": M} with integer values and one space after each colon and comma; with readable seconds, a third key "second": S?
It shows {"hour": 3, "minute": 49}
